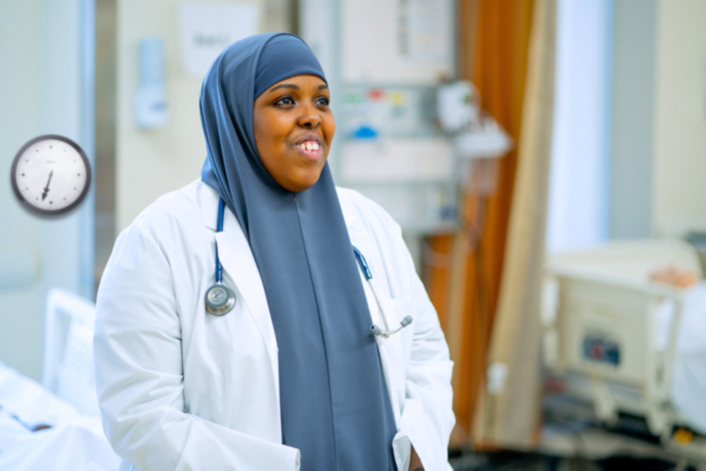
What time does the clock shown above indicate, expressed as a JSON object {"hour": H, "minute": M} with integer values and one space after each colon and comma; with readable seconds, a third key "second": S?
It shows {"hour": 6, "minute": 33}
